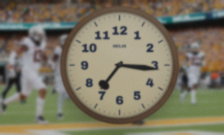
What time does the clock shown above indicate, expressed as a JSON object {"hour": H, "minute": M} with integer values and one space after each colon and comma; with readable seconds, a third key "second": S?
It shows {"hour": 7, "minute": 16}
